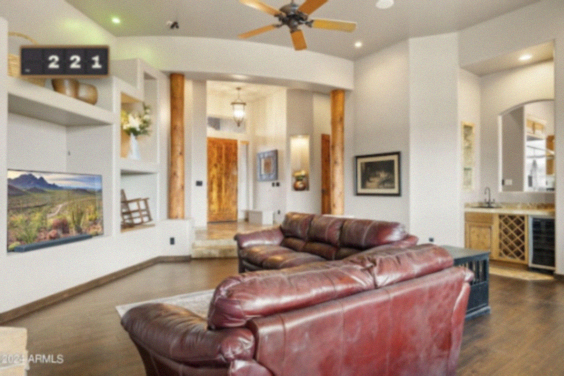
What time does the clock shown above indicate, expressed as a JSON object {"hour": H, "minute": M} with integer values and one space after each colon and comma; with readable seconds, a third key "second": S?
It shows {"hour": 2, "minute": 21}
